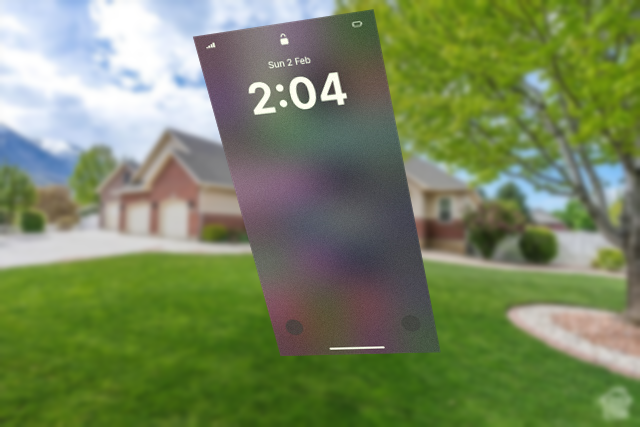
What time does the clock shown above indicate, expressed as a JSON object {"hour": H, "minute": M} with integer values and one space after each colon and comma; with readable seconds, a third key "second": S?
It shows {"hour": 2, "minute": 4}
